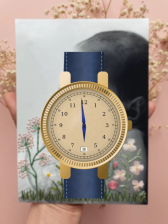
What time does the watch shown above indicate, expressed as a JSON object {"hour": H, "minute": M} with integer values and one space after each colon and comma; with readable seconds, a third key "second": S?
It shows {"hour": 5, "minute": 59}
